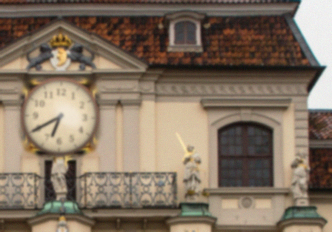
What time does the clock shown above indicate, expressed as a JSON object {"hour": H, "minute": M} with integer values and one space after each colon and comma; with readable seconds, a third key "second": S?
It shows {"hour": 6, "minute": 40}
